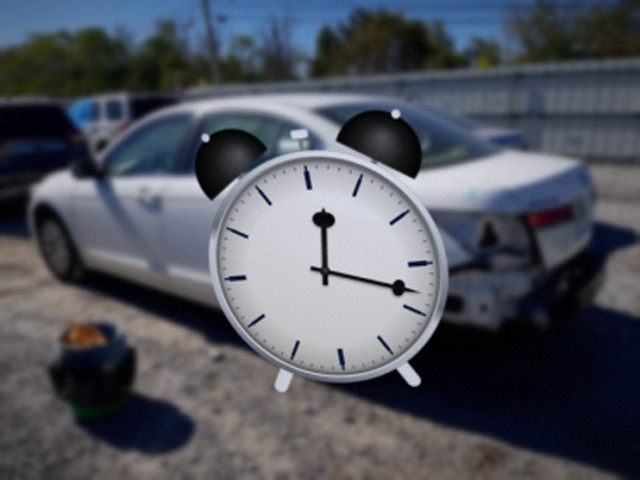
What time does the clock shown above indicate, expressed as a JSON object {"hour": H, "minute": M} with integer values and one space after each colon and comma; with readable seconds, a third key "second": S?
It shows {"hour": 12, "minute": 18}
